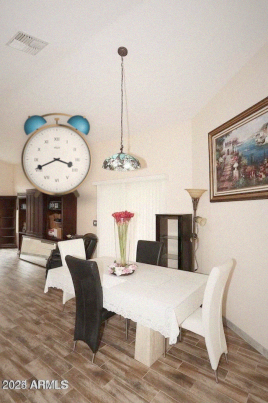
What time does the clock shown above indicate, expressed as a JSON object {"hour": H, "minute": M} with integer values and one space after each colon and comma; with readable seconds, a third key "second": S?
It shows {"hour": 3, "minute": 41}
